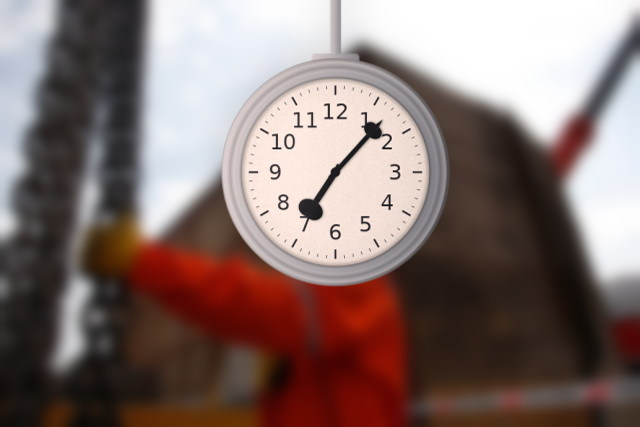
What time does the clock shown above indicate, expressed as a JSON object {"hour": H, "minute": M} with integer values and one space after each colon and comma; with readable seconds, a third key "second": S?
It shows {"hour": 7, "minute": 7}
